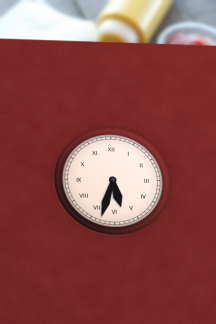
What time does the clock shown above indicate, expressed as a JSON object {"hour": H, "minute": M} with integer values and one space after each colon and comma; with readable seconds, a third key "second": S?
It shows {"hour": 5, "minute": 33}
